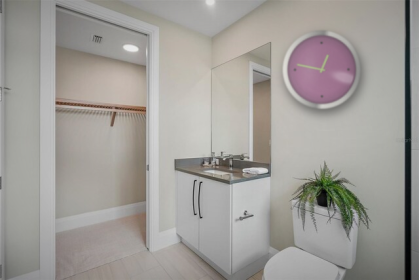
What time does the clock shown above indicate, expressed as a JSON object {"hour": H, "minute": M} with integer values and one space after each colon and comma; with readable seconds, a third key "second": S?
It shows {"hour": 12, "minute": 47}
